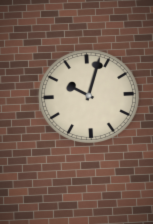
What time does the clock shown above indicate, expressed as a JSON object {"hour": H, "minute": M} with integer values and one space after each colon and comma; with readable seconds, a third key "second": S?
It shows {"hour": 10, "minute": 3}
